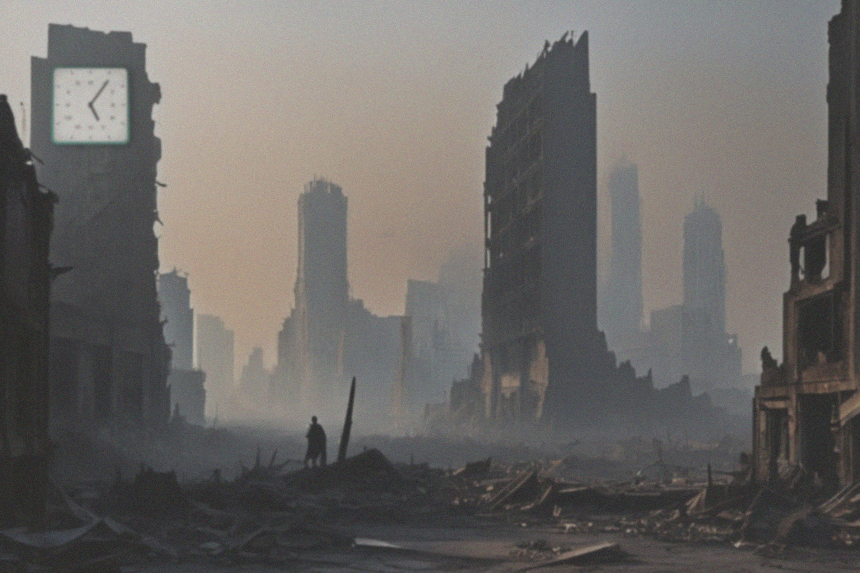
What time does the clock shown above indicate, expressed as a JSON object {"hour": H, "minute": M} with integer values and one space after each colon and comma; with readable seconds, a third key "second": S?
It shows {"hour": 5, "minute": 6}
